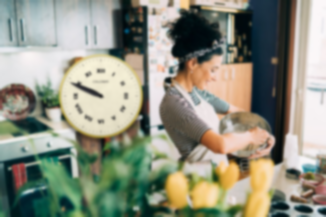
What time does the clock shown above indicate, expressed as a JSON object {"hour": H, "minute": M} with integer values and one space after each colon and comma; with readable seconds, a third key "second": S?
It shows {"hour": 9, "minute": 49}
